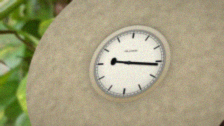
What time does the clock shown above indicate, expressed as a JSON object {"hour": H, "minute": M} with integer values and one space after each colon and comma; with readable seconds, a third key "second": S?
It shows {"hour": 9, "minute": 16}
